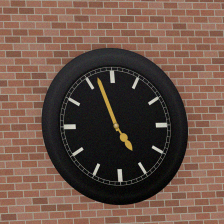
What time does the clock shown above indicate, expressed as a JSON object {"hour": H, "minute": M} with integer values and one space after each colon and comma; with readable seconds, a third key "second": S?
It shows {"hour": 4, "minute": 57}
